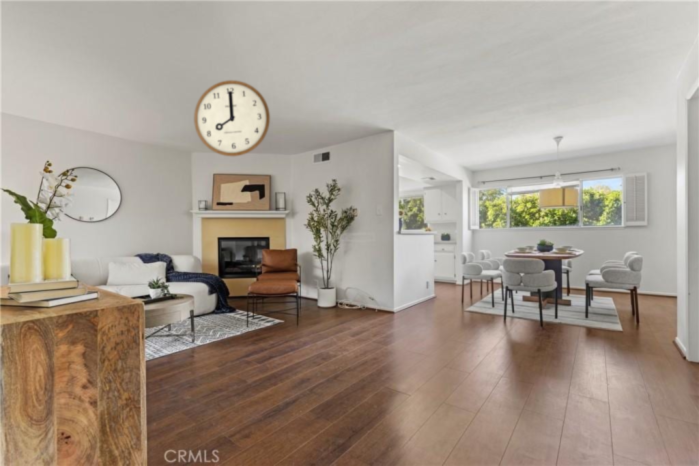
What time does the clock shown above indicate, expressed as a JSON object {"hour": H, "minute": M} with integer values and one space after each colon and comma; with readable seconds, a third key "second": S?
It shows {"hour": 8, "minute": 0}
